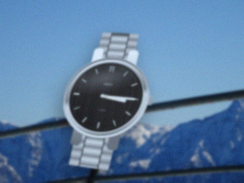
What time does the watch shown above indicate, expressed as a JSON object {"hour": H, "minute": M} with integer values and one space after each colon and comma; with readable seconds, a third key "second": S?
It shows {"hour": 3, "minute": 15}
